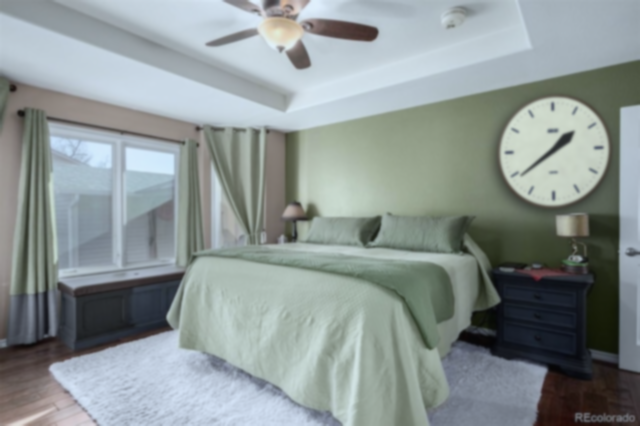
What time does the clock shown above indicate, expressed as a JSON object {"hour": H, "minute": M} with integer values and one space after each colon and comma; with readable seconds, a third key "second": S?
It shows {"hour": 1, "minute": 39}
